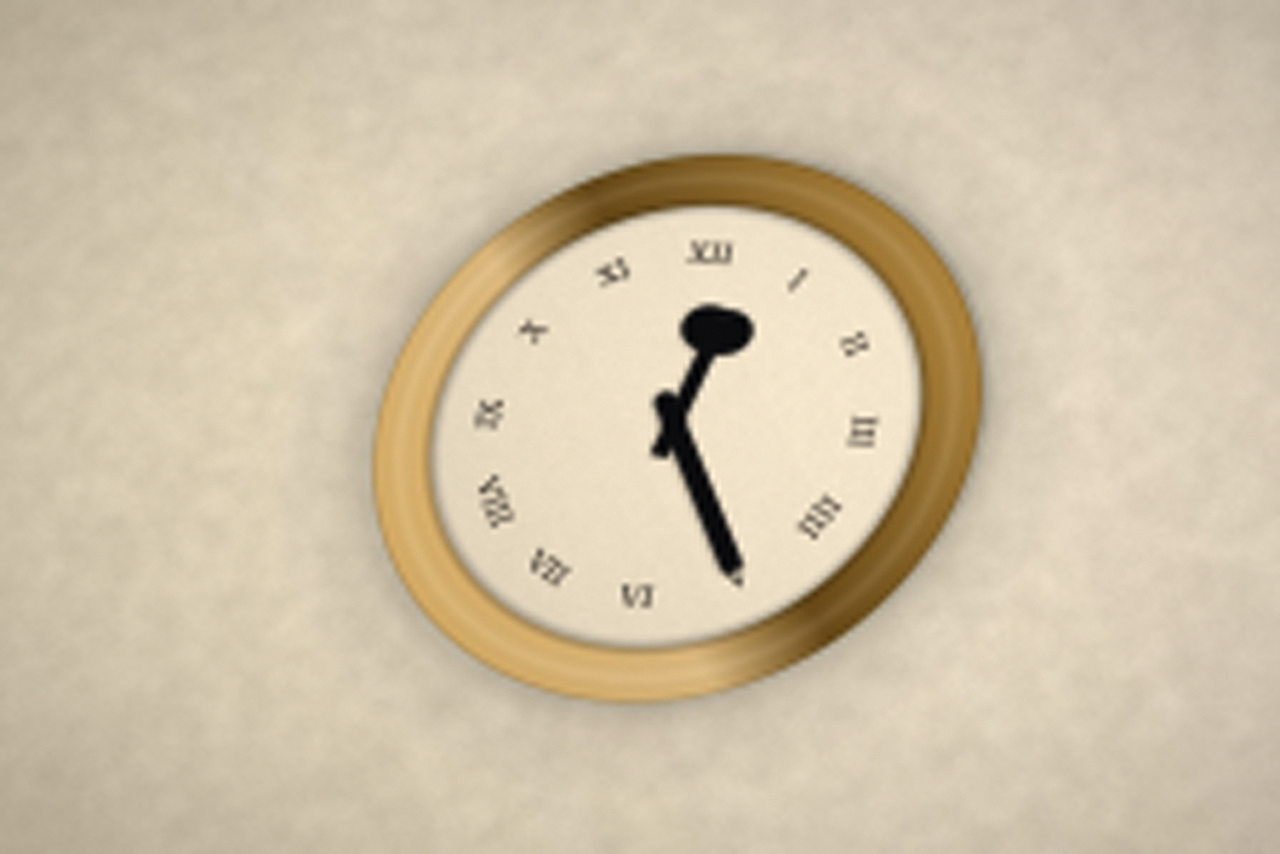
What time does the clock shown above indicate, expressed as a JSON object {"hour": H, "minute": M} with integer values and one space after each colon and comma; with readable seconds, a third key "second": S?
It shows {"hour": 12, "minute": 25}
